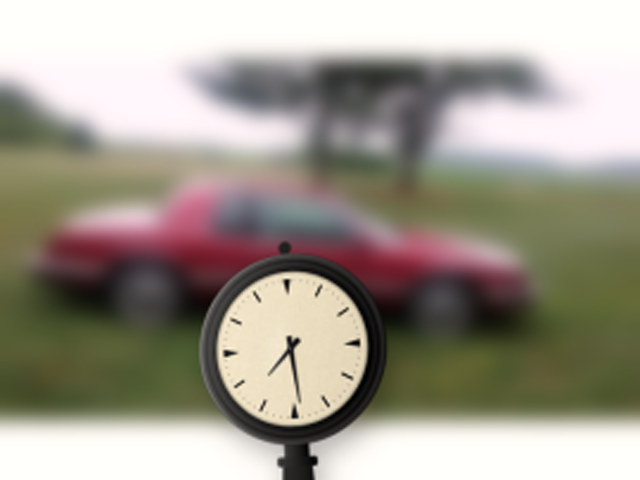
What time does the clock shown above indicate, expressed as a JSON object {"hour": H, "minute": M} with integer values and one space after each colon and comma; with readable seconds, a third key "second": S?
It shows {"hour": 7, "minute": 29}
